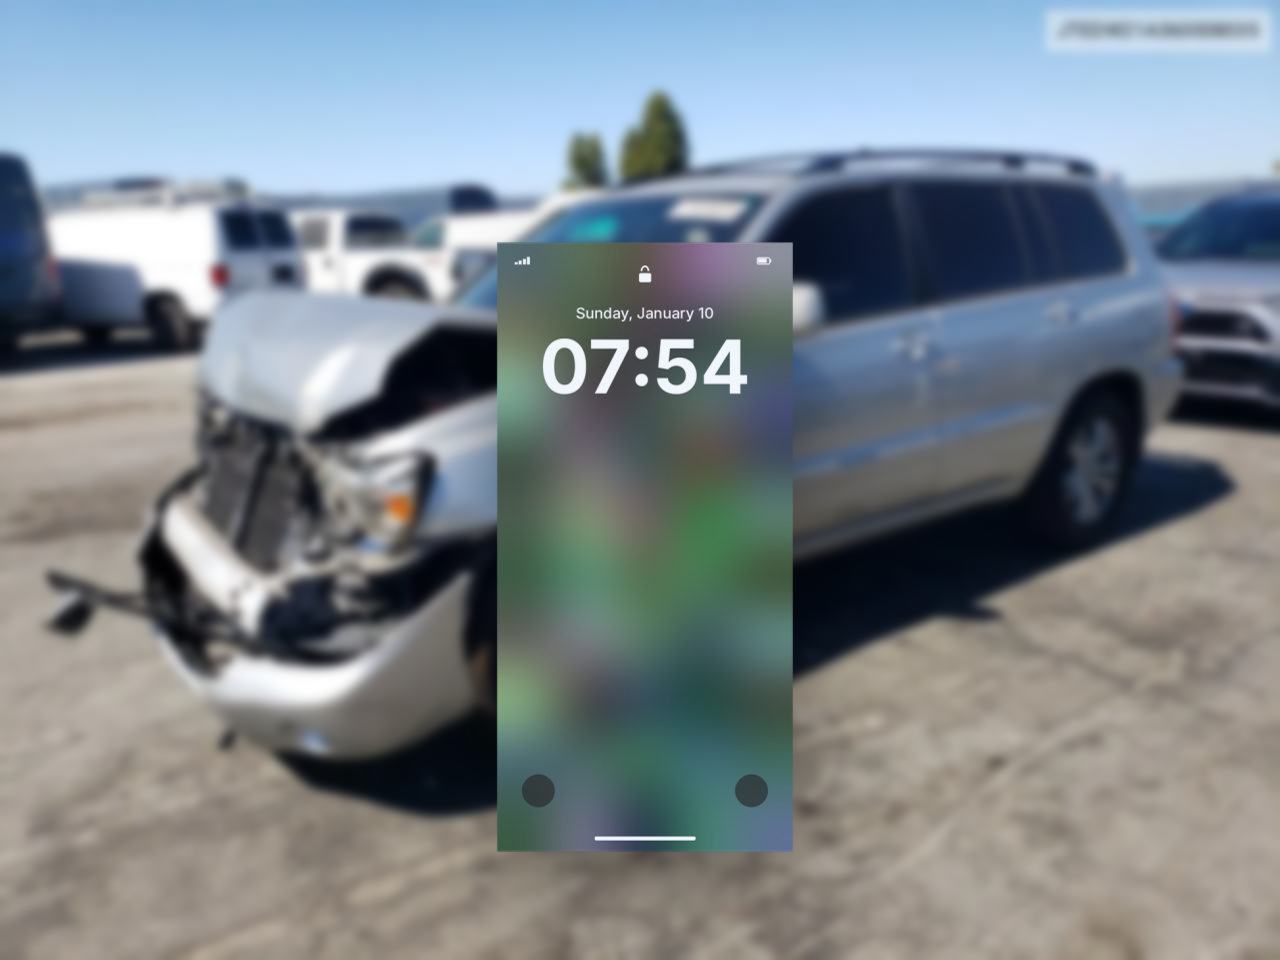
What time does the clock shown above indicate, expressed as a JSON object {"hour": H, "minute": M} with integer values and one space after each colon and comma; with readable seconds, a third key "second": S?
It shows {"hour": 7, "minute": 54}
